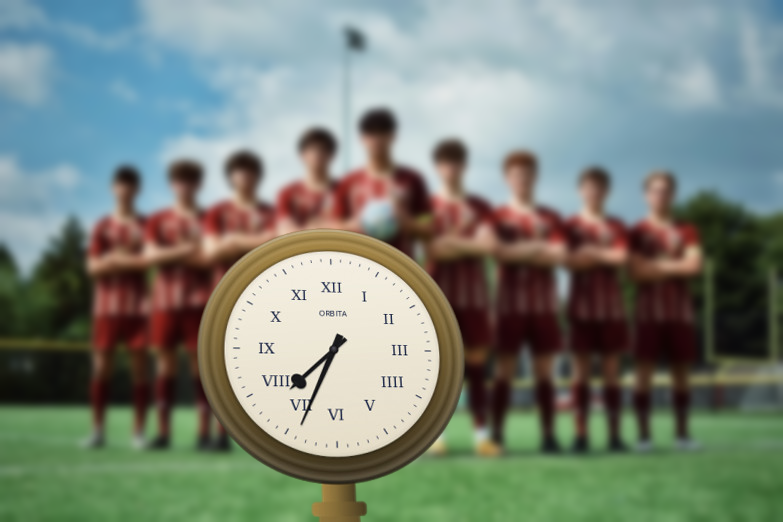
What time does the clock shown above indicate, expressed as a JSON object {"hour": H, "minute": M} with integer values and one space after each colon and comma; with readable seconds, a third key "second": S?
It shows {"hour": 7, "minute": 34}
